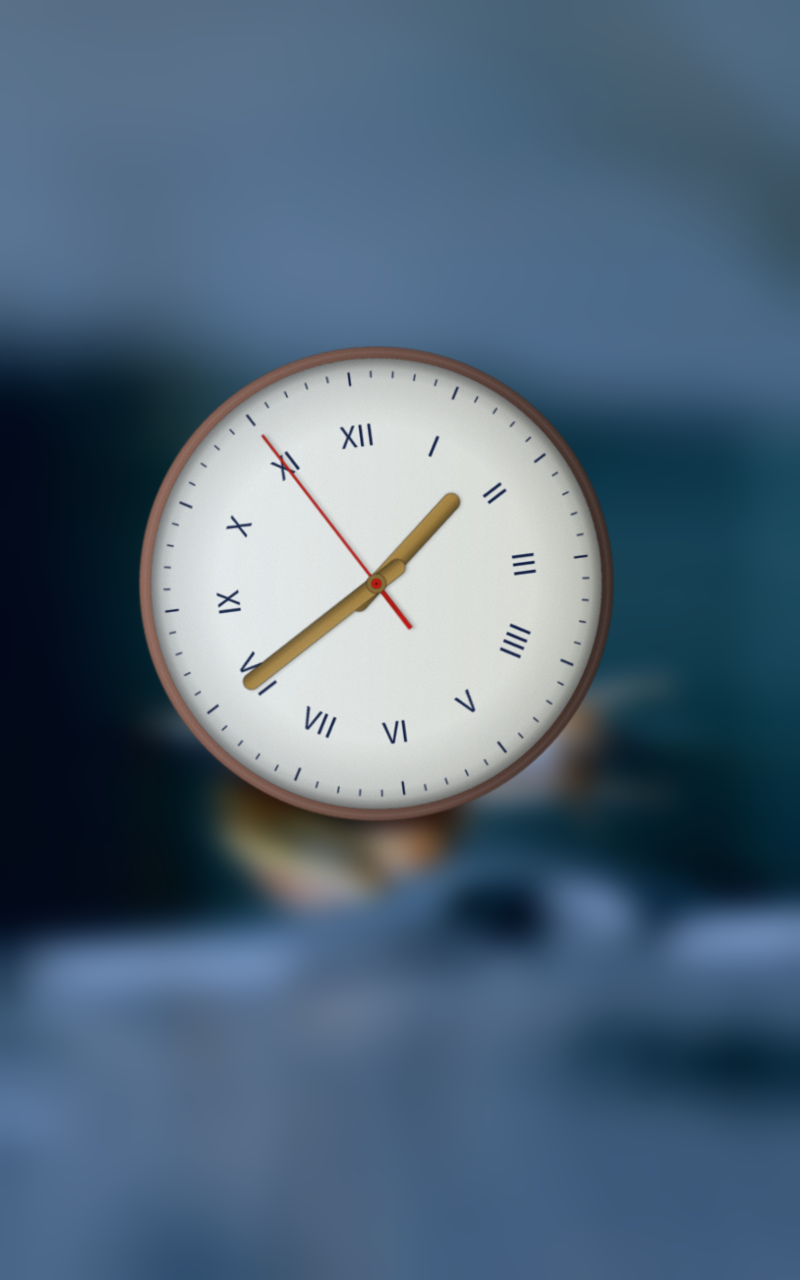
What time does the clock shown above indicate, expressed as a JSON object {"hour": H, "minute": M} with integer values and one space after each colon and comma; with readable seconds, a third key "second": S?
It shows {"hour": 1, "minute": 39, "second": 55}
